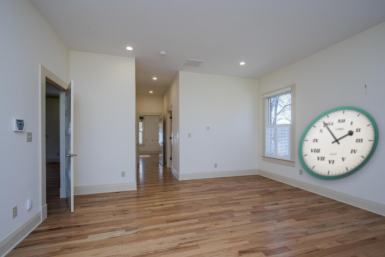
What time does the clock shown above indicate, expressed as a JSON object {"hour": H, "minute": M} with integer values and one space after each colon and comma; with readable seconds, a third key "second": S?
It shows {"hour": 1, "minute": 53}
